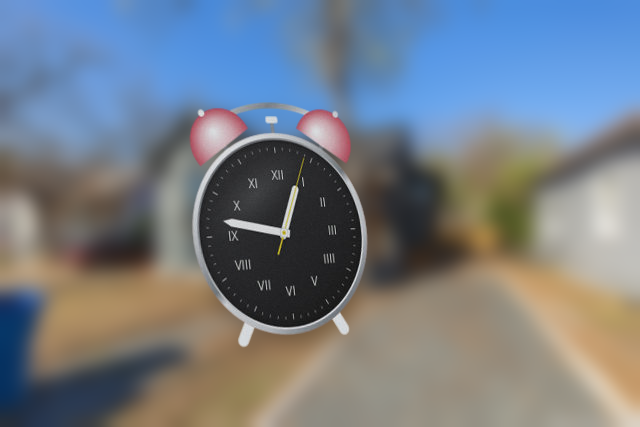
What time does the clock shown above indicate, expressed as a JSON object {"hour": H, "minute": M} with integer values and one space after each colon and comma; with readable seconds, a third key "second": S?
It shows {"hour": 12, "minute": 47, "second": 4}
